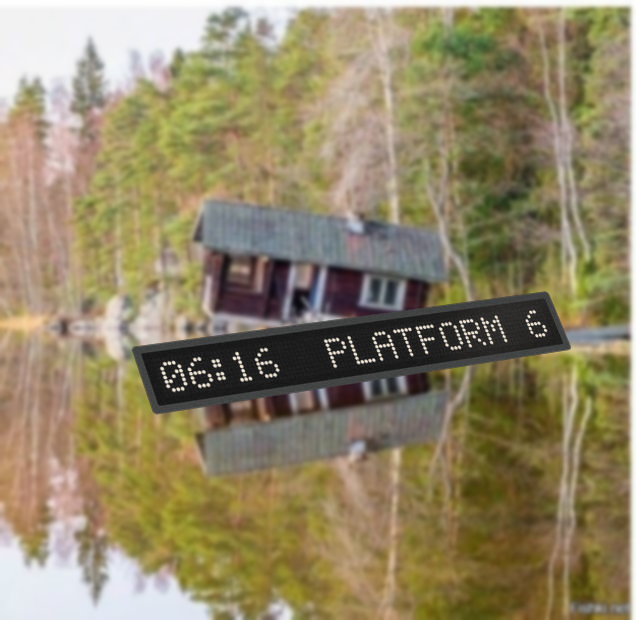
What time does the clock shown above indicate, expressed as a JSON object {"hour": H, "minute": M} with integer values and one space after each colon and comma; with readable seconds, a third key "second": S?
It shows {"hour": 6, "minute": 16}
